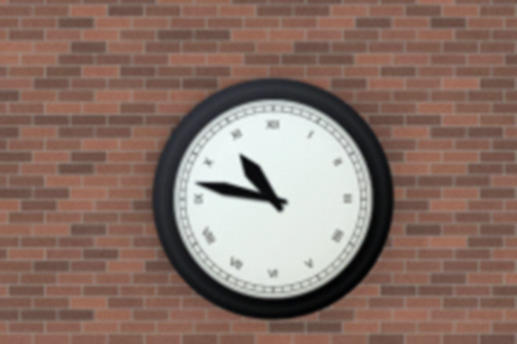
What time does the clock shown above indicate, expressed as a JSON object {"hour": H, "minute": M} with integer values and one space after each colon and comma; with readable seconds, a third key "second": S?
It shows {"hour": 10, "minute": 47}
